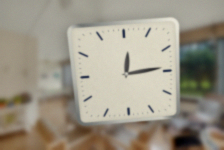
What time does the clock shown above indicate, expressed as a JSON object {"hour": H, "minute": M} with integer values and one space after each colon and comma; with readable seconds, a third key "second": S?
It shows {"hour": 12, "minute": 14}
